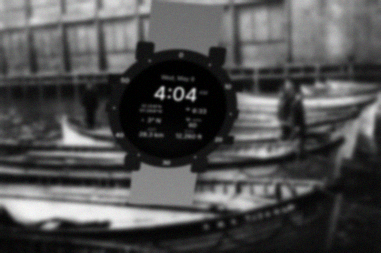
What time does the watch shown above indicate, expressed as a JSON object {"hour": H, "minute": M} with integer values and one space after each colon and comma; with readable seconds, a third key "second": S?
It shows {"hour": 4, "minute": 4}
